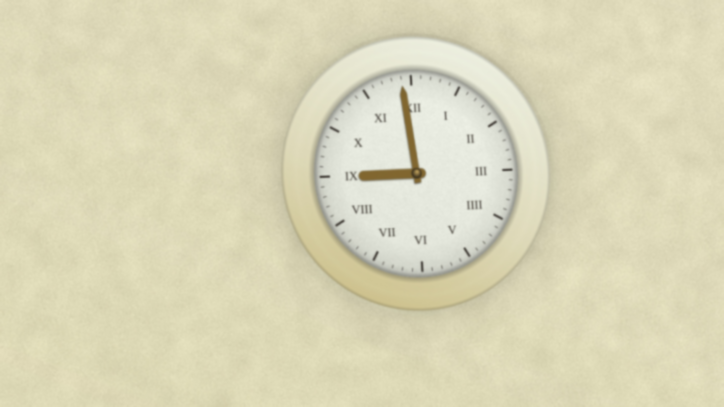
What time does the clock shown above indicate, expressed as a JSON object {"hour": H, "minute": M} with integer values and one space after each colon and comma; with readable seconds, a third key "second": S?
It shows {"hour": 8, "minute": 59}
